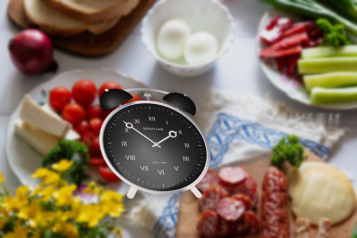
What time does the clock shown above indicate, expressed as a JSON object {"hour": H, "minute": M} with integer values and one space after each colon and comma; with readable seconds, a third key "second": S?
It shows {"hour": 1, "minute": 52}
